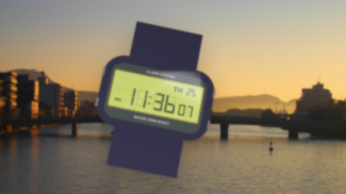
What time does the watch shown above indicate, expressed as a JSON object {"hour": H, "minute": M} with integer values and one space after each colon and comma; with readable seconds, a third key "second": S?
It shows {"hour": 11, "minute": 36, "second": 7}
